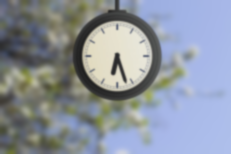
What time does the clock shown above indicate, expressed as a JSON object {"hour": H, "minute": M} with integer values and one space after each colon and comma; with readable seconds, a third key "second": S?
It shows {"hour": 6, "minute": 27}
